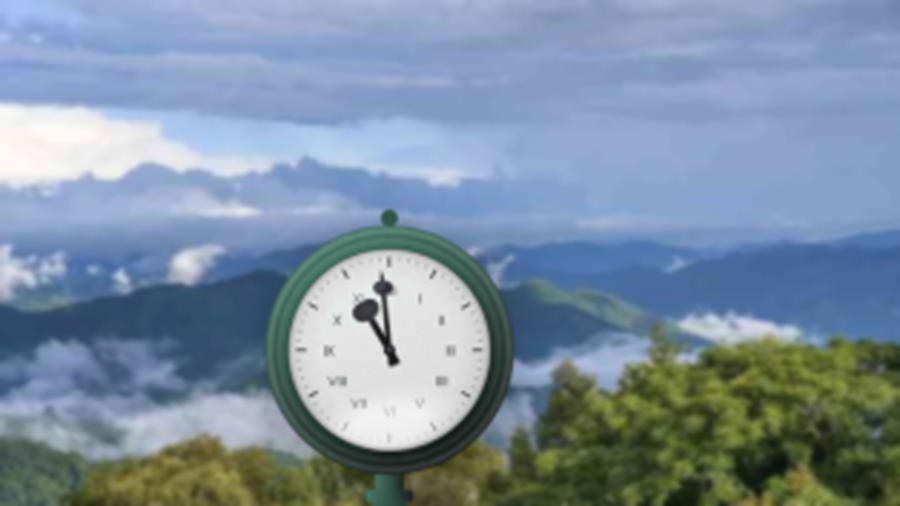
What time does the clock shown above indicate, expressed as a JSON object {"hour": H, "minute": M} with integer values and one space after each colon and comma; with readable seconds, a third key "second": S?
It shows {"hour": 10, "minute": 59}
